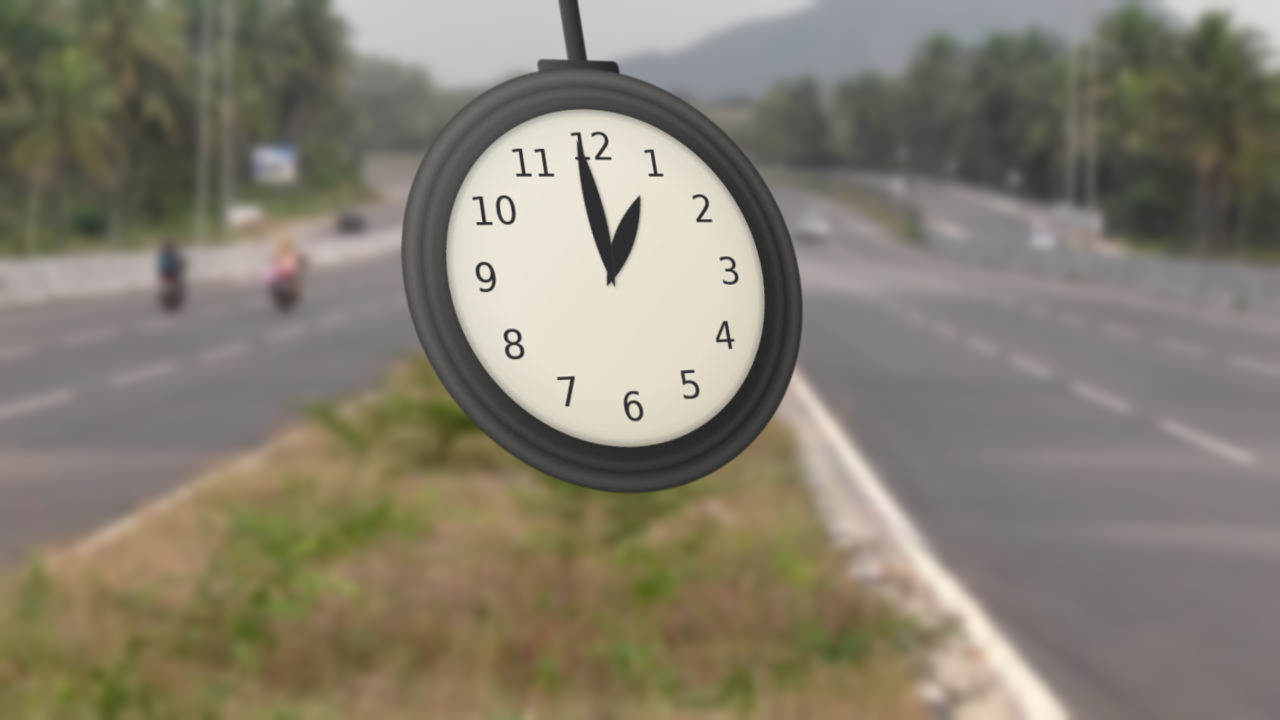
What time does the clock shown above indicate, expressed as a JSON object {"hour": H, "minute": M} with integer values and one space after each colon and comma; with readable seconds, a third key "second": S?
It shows {"hour": 12, "minute": 59}
